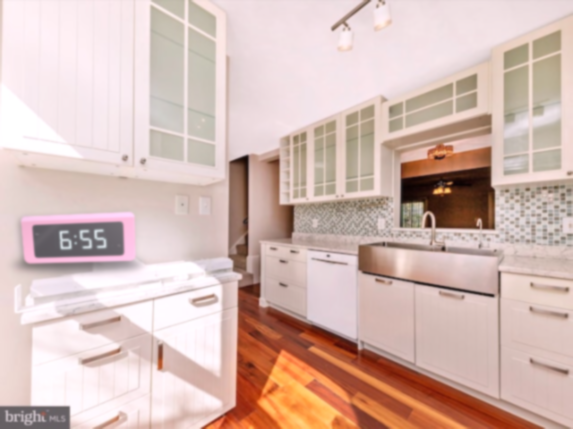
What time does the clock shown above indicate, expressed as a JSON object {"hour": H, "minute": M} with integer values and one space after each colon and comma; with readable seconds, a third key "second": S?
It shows {"hour": 6, "minute": 55}
